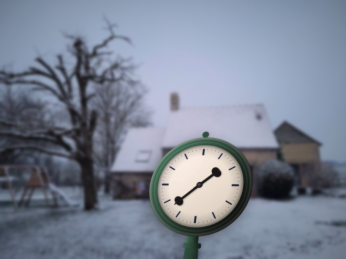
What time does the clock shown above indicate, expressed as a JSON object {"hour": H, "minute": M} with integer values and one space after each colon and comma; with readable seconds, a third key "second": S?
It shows {"hour": 1, "minute": 38}
